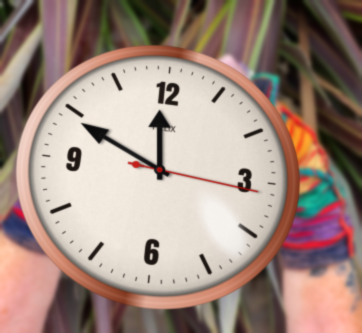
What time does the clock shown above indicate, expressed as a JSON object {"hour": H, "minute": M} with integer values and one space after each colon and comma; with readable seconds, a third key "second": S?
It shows {"hour": 11, "minute": 49, "second": 16}
